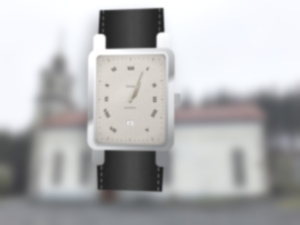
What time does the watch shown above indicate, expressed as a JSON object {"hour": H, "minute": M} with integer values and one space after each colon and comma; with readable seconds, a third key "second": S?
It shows {"hour": 1, "minute": 4}
